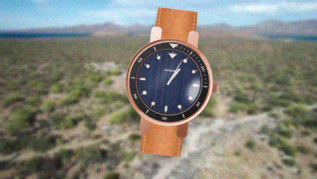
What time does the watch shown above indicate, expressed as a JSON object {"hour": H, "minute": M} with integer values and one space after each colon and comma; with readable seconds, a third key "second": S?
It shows {"hour": 1, "minute": 4}
